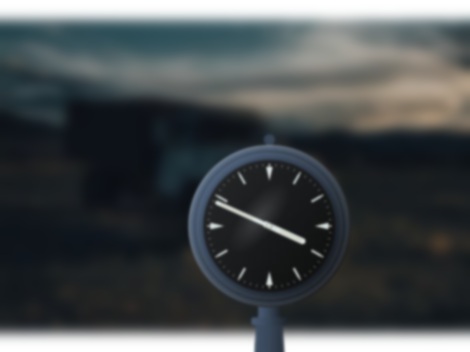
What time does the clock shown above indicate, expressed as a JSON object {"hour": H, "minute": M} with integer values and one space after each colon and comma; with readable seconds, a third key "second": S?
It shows {"hour": 3, "minute": 49}
